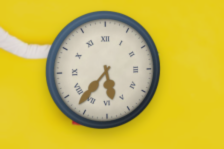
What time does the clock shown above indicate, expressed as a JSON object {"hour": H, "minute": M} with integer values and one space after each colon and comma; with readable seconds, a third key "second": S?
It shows {"hour": 5, "minute": 37}
